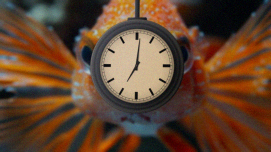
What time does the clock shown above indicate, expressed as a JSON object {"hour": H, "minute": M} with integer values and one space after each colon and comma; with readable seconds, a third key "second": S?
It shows {"hour": 7, "minute": 1}
